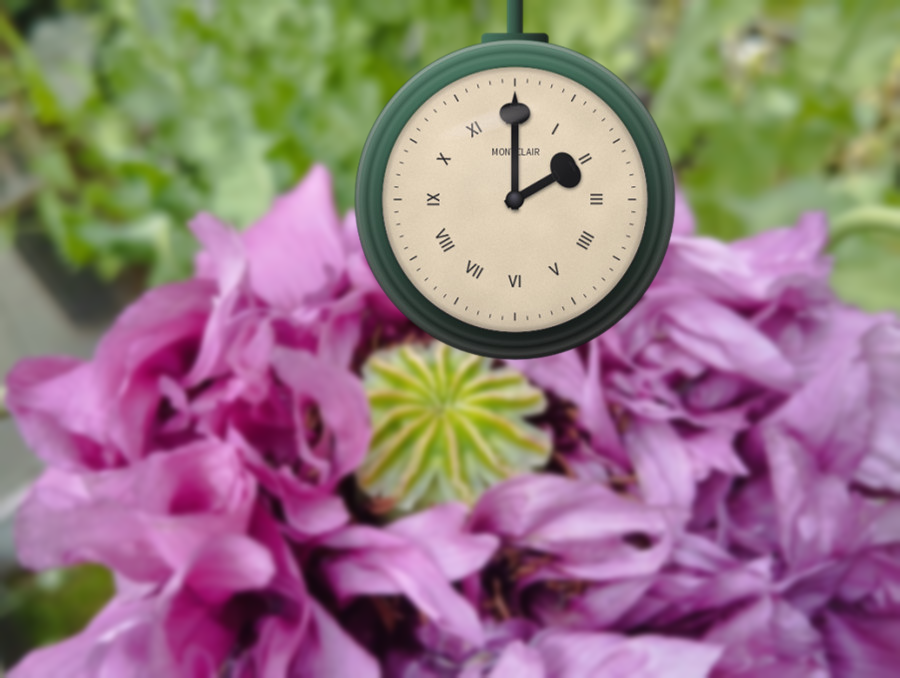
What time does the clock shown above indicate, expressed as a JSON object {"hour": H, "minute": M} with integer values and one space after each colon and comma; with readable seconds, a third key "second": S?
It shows {"hour": 2, "minute": 0}
